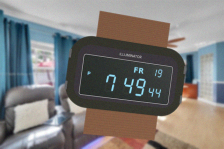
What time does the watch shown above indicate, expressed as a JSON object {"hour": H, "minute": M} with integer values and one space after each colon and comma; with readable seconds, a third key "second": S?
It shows {"hour": 7, "minute": 49, "second": 44}
